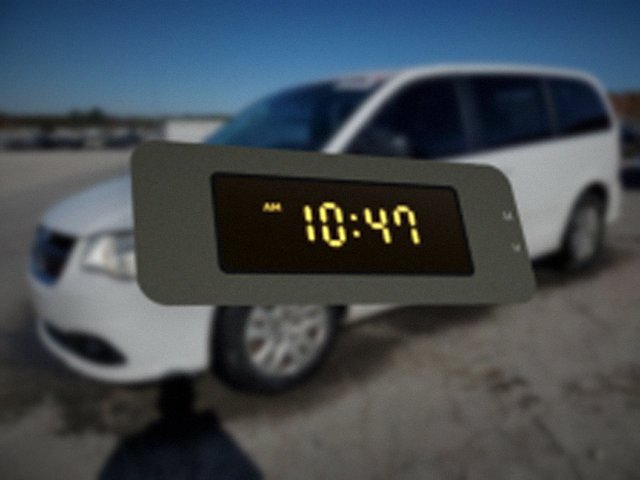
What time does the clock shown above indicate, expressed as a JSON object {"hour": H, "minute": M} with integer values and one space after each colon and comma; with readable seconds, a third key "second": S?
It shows {"hour": 10, "minute": 47}
